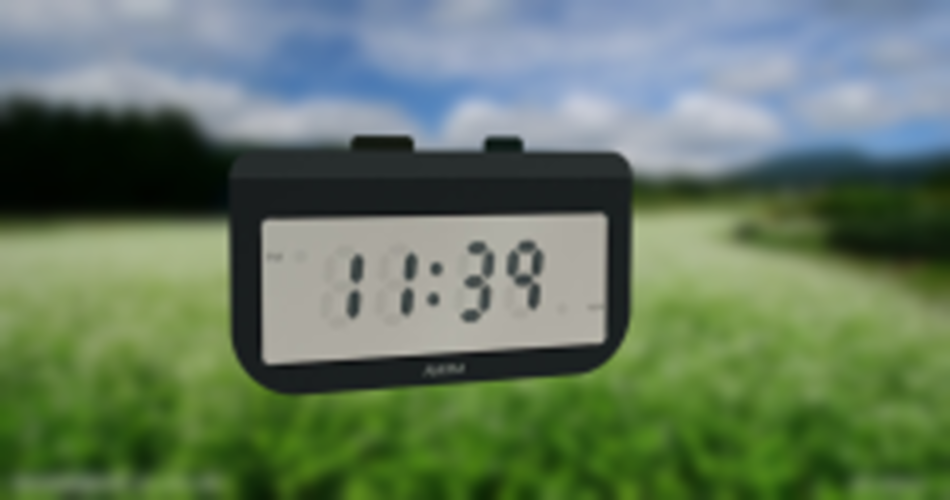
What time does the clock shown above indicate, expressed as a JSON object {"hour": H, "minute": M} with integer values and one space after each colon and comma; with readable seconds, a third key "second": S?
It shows {"hour": 11, "minute": 39}
